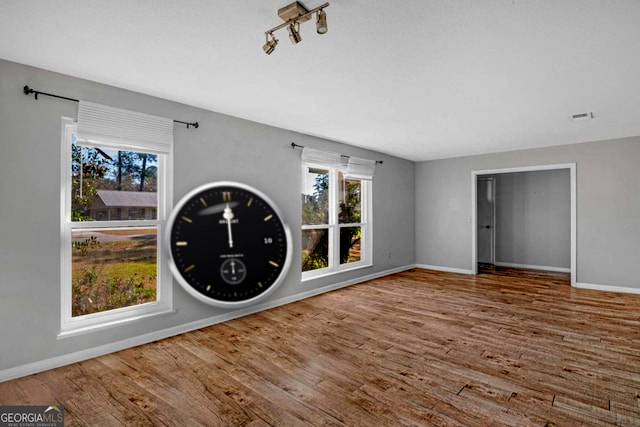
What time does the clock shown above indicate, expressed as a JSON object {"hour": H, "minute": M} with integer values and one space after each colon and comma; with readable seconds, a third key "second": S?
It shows {"hour": 12, "minute": 0}
